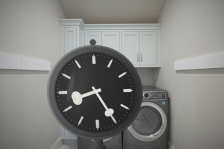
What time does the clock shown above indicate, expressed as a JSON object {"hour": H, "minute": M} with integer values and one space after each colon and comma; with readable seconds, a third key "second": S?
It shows {"hour": 8, "minute": 25}
